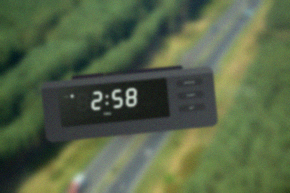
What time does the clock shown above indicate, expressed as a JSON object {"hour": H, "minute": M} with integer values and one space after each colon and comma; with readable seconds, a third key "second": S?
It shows {"hour": 2, "minute": 58}
